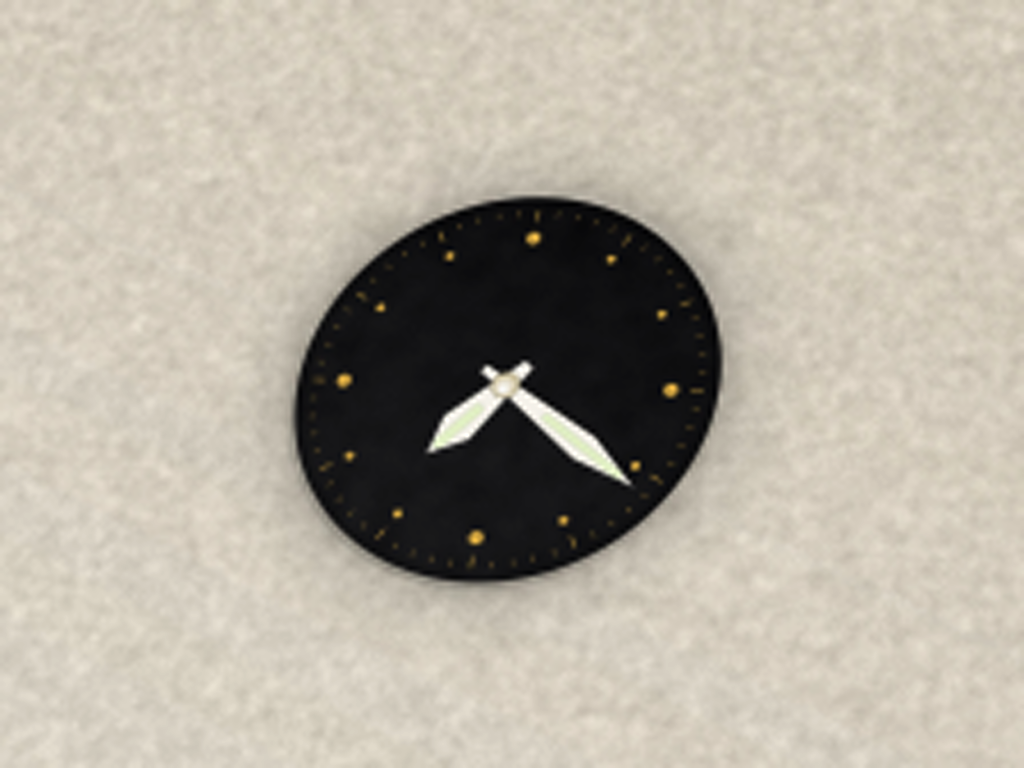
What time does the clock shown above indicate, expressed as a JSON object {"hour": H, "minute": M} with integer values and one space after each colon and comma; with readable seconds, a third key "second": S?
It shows {"hour": 7, "minute": 21}
